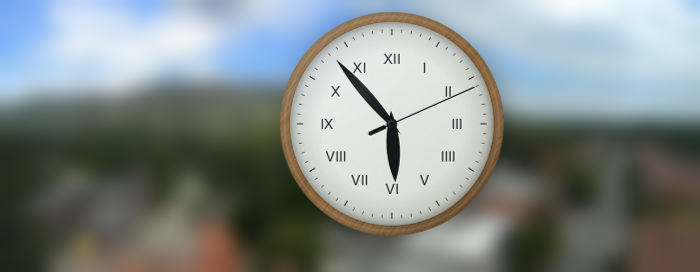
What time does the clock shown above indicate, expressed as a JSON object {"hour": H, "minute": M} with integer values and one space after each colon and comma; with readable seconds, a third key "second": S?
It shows {"hour": 5, "minute": 53, "second": 11}
